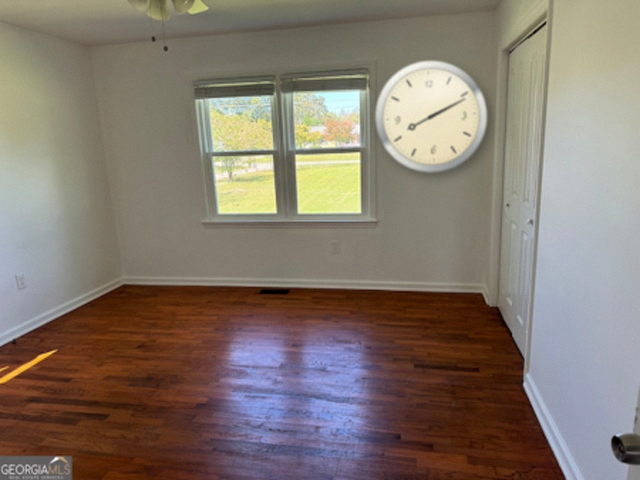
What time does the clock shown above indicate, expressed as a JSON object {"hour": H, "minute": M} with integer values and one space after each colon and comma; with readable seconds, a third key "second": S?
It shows {"hour": 8, "minute": 11}
